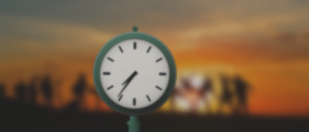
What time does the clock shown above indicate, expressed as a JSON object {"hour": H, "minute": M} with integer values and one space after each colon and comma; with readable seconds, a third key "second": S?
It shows {"hour": 7, "minute": 36}
